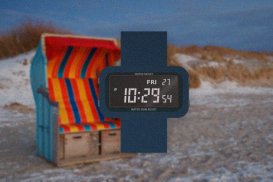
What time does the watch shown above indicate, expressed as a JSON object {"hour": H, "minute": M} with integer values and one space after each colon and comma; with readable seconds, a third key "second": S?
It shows {"hour": 10, "minute": 29, "second": 54}
